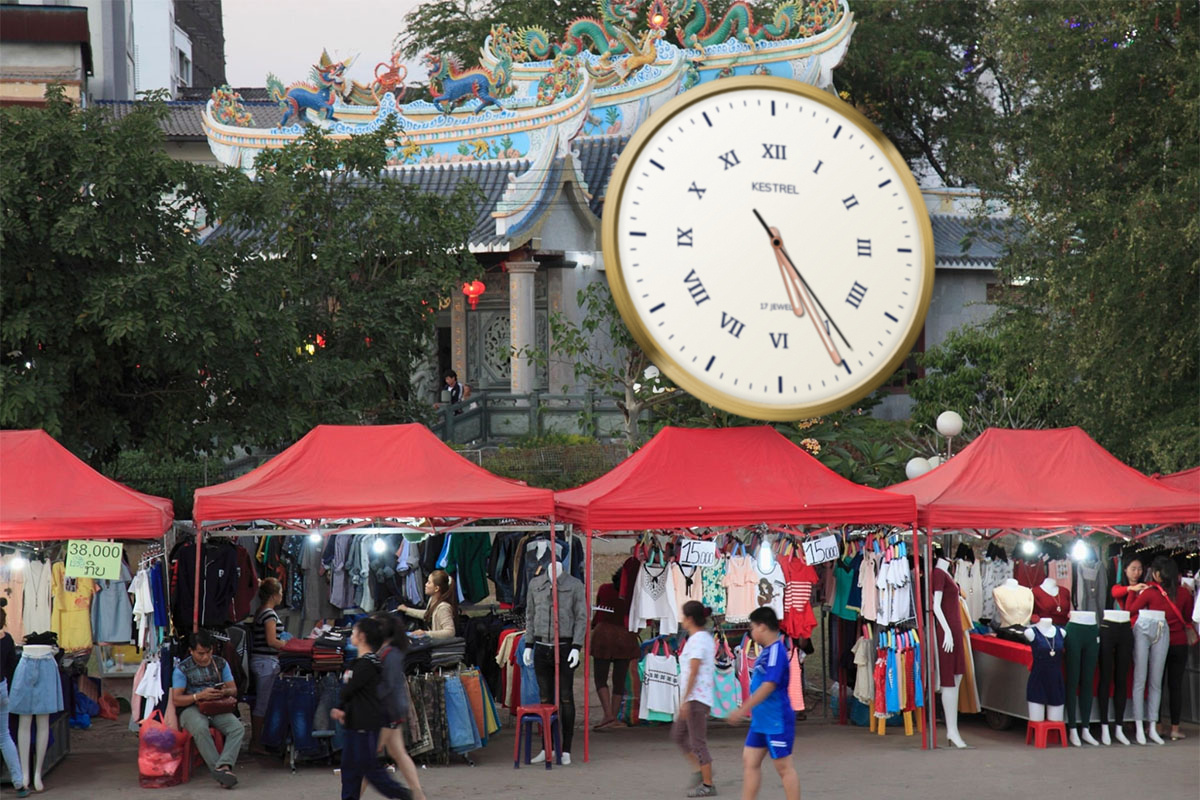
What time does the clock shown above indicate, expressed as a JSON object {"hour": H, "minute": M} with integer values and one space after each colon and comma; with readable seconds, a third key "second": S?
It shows {"hour": 5, "minute": 25, "second": 24}
